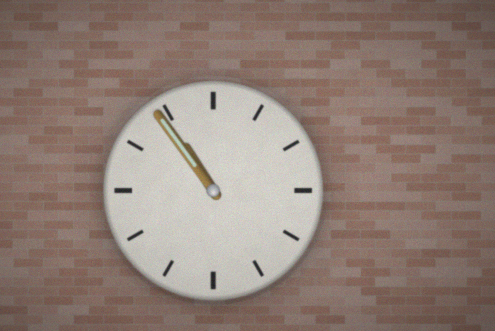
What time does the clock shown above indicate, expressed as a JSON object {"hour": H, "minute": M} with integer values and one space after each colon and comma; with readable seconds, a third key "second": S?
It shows {"hour": 10, "minute": 54}
